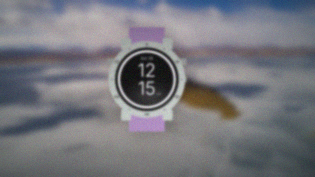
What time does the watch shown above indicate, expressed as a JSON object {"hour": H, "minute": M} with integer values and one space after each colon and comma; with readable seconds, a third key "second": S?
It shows {"hour": 12, "minute": 15}
